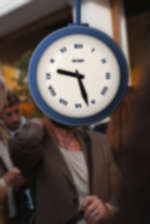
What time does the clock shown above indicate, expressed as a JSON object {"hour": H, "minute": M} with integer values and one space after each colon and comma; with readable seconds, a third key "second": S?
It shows {"hour": 9, "minute": 27}
